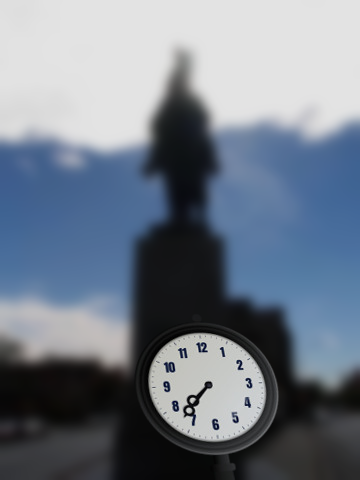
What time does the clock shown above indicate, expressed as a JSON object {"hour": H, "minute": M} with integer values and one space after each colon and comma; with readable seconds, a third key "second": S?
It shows {"hour": 7, "minute": 37}
